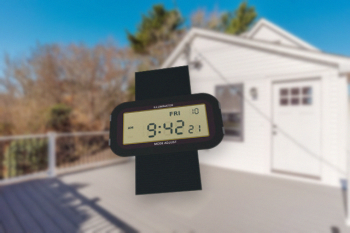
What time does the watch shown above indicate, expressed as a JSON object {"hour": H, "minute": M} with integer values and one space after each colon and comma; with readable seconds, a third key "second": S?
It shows {"hour": 9, "minute": 42, "second": 21}
